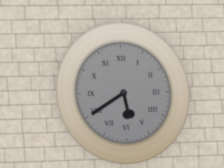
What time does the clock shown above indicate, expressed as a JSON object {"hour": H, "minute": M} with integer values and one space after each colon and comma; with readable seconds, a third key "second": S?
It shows {"hour": 5, "minute": 40}
